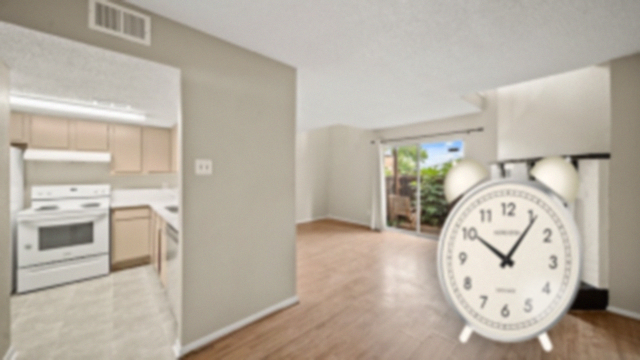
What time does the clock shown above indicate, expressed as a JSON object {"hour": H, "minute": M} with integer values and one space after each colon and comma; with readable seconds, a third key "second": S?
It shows {"hour": 10, "minute": 6}
